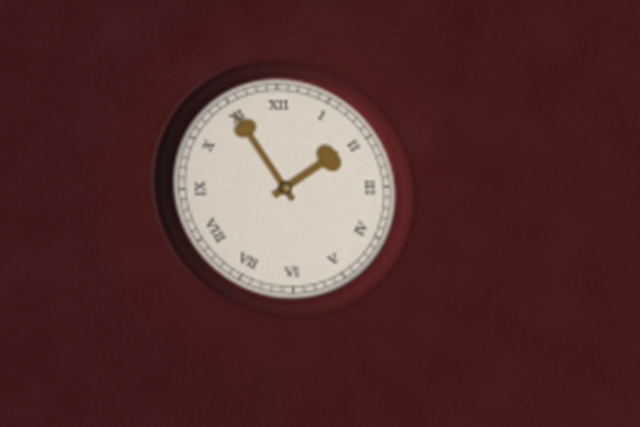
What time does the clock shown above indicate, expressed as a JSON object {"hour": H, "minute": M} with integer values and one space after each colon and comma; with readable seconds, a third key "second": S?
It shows {"hour": 1, "minute": 55}
